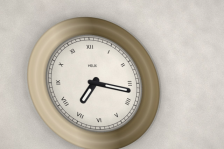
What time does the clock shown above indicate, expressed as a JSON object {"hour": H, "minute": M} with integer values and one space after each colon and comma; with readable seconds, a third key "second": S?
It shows {"hour": 7, "minute": 17}
